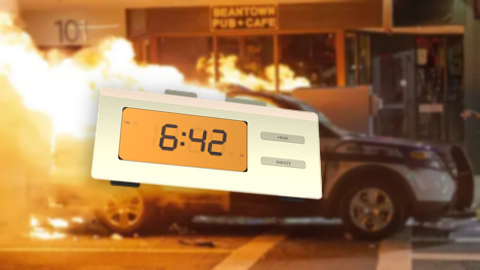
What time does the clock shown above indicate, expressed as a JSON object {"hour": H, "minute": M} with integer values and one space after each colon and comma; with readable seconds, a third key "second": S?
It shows {"hour": 6, "minute": 42}
